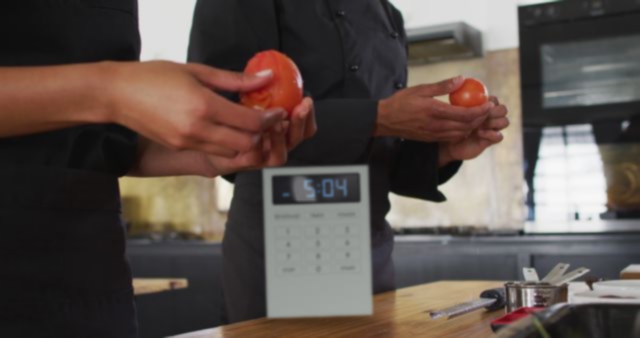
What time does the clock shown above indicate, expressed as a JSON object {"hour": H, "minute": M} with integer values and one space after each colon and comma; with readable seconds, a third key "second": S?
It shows {"hour": 5, "minute": 4}
